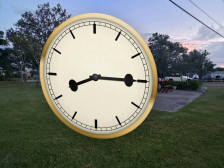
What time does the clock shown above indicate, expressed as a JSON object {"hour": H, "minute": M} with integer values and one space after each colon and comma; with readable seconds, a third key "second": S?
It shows {"hour": 8, "minute": 15}
